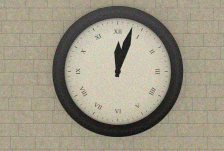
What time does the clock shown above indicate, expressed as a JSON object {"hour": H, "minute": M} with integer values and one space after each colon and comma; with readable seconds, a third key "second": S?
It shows {"hour": 12, "minute": 3}
